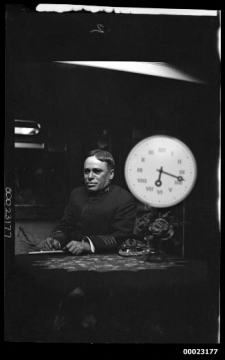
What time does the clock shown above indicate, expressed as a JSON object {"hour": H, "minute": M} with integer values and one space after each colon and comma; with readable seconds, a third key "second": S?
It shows {"hour": 6, "minute": 18}
